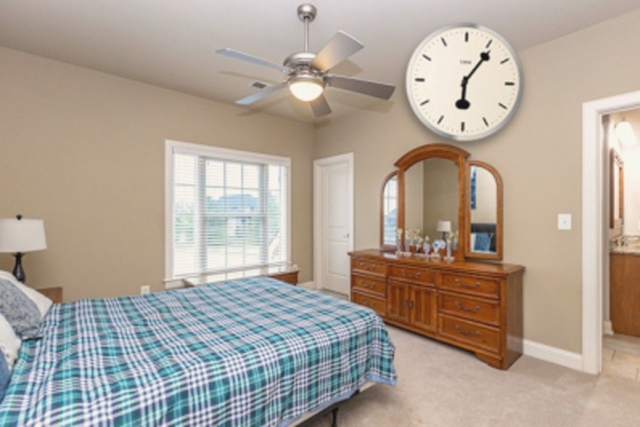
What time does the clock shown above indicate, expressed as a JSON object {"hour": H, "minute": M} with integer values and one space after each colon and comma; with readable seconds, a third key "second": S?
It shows {"hour": 6, "minute": 6}
